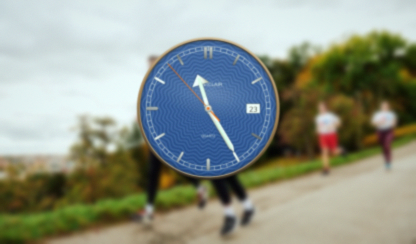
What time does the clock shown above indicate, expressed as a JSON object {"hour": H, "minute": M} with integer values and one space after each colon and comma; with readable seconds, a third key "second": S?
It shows {"hour": 11, "minute": 24, "second": 53}
